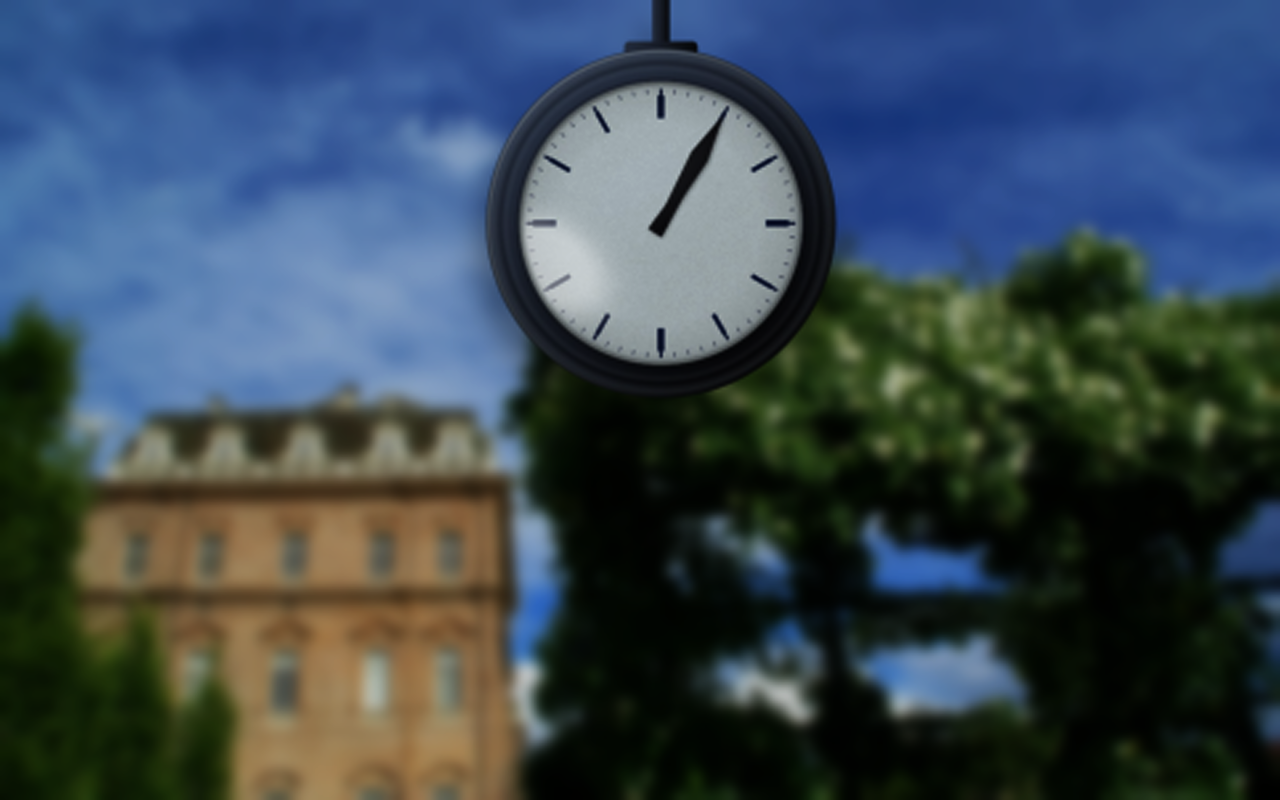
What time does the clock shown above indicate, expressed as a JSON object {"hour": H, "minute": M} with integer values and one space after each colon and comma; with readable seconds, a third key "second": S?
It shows {"hour": 1, "minute": 5}
